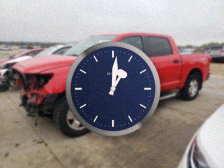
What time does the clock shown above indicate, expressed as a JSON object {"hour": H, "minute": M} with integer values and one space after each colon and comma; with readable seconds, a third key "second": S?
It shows {"hour": 1, "minute": 1}
